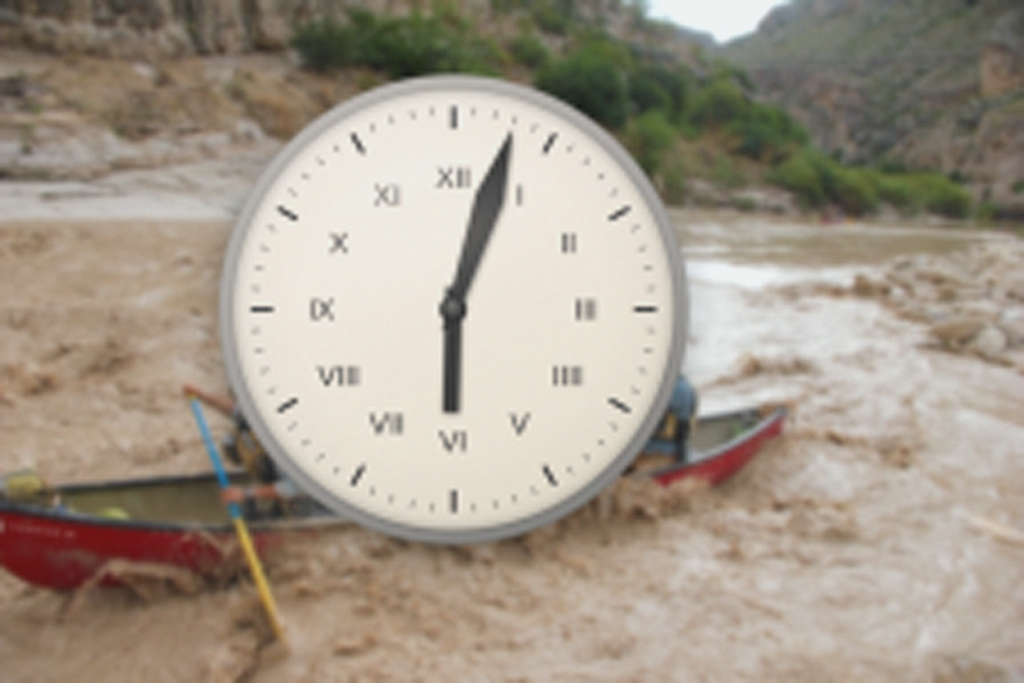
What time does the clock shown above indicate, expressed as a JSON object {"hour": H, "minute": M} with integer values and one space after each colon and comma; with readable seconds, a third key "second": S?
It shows {"hour": 6, "minute": 3}
